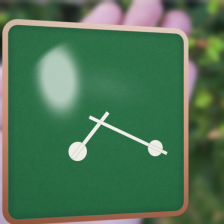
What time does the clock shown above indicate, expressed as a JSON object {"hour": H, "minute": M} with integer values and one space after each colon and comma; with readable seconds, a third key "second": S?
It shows {"hour": 7, "minute": 19}
